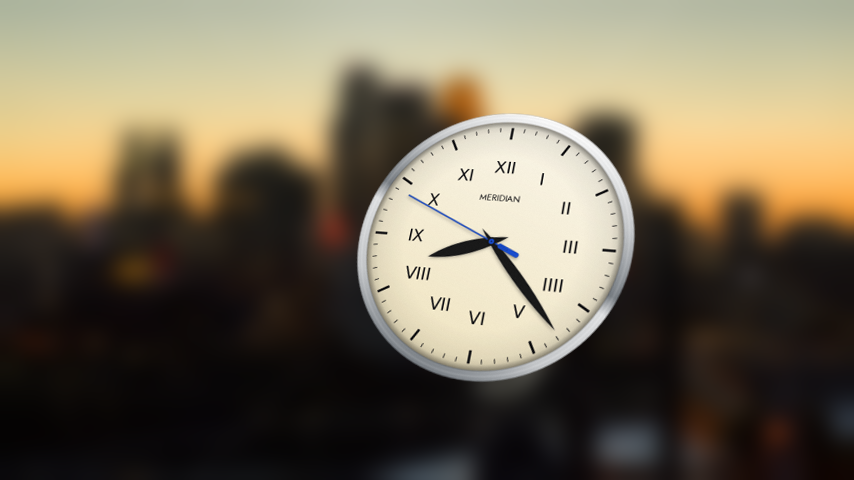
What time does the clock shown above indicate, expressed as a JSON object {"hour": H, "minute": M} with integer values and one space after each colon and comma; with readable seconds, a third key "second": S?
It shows {"hour": 8, "minute": 22, "second": 49}
